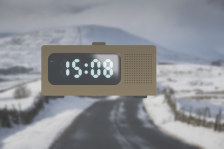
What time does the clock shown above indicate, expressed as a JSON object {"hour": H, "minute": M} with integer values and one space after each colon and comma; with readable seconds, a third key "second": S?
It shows {"hour": 15, "minute": 8}
